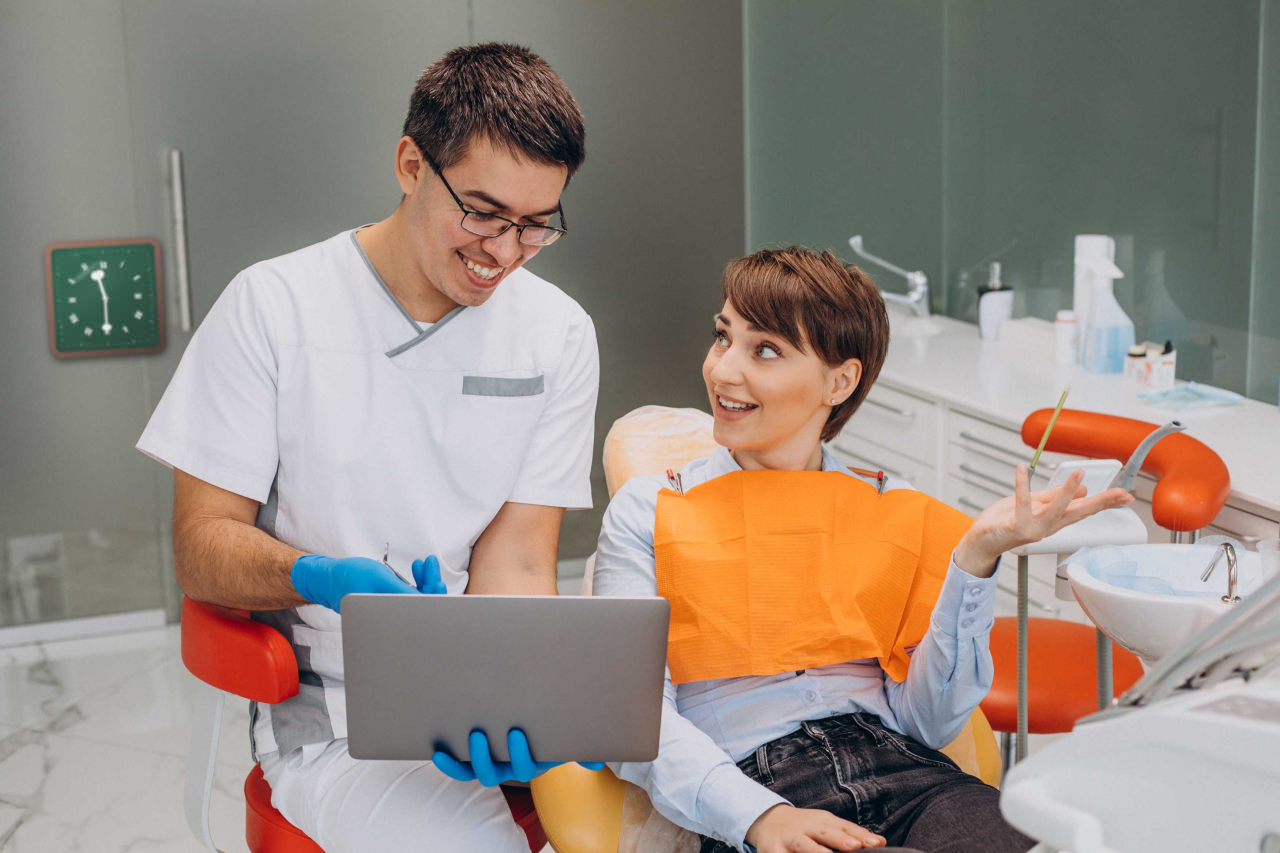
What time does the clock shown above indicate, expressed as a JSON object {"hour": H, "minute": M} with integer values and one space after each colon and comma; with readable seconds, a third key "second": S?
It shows {"hour": 11, "minute": 30}
